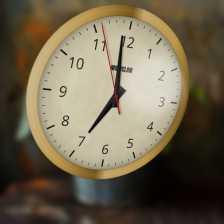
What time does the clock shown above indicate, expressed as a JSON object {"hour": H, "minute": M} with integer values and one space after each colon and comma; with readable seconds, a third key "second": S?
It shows {"hour": 6, "minute": 58, "second": 56}
